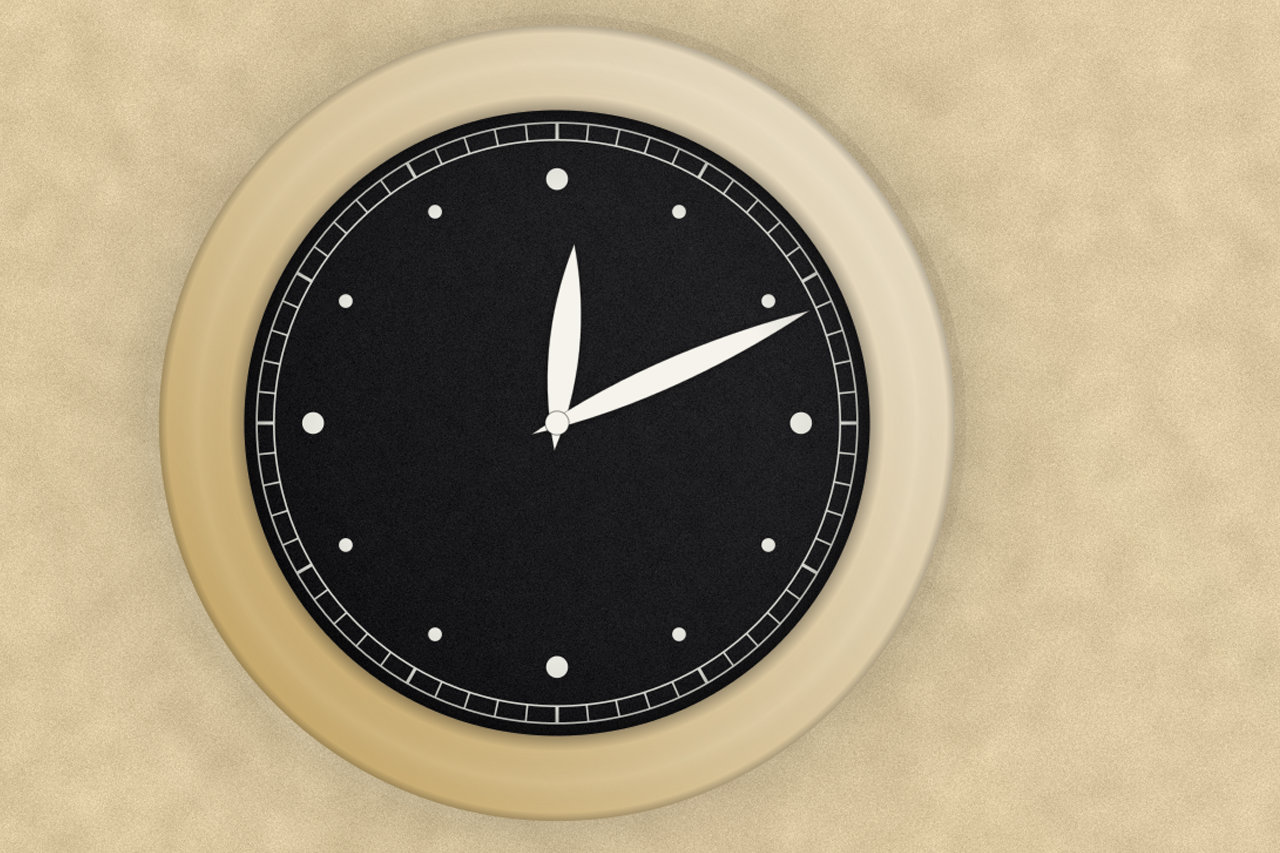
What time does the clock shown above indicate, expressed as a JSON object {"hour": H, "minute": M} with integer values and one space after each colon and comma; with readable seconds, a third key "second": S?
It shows {"hour": 12, "minute": 11}
